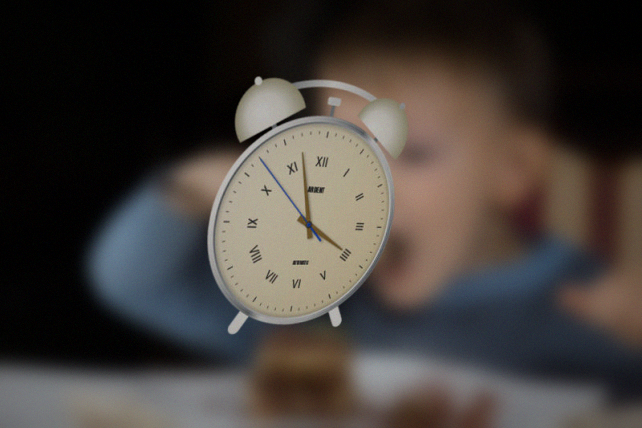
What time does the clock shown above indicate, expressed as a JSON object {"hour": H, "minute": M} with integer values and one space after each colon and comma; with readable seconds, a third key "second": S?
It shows {"hour": 3, "minute": 56, "second": 52}
